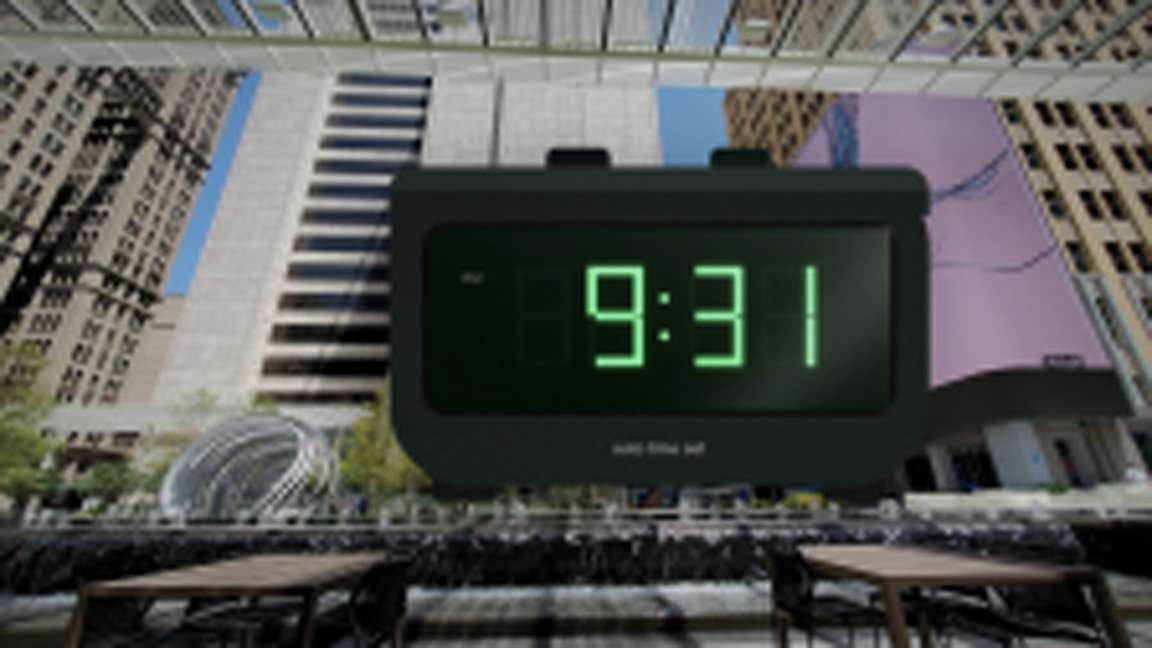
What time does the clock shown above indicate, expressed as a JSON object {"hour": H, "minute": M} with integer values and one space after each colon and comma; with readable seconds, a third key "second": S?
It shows {"hour": 9, "minute": 31}
